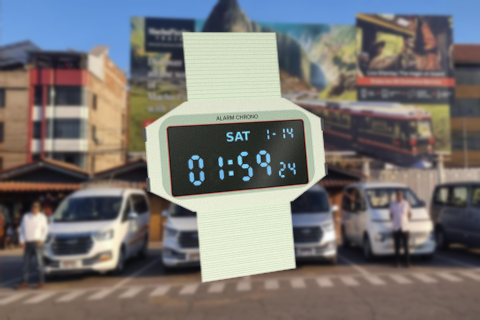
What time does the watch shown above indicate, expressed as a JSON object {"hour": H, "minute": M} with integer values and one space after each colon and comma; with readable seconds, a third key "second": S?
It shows {"hour": 1, "minute": 59, "second": 24}
